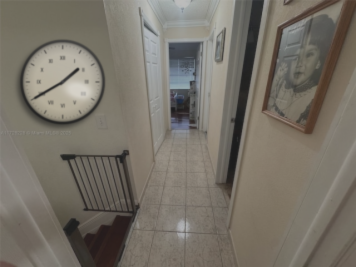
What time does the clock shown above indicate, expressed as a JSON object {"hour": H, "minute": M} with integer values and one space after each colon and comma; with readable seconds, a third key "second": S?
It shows {"hour": 1, "minute": 40}
